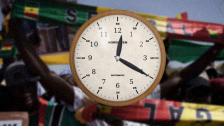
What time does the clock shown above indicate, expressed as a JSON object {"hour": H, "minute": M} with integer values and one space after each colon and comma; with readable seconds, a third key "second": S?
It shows {"hour": 12, "minute": 20}
